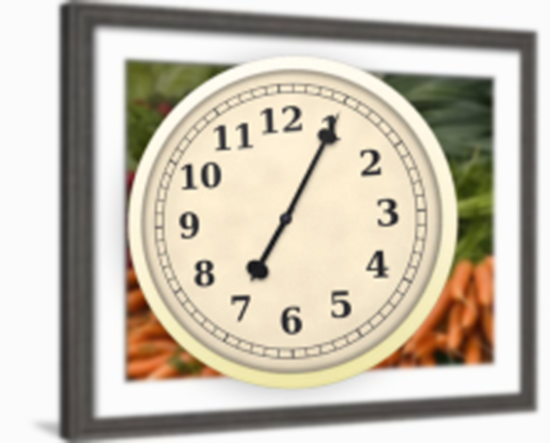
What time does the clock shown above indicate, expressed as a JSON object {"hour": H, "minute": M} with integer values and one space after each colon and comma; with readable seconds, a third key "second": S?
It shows {"hour": 7, "minute": 5}
